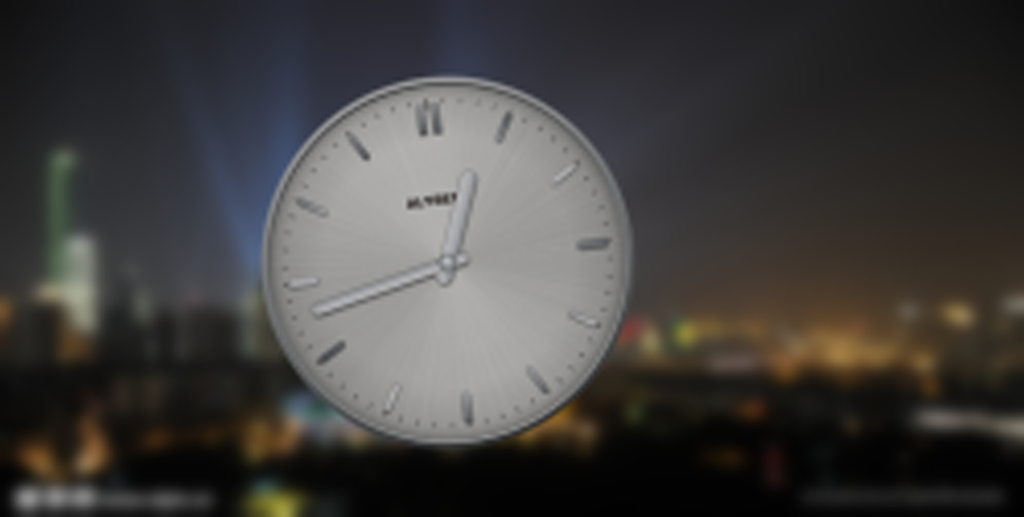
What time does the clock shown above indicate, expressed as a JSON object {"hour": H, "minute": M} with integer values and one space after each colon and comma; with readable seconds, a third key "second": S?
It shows {"hour": 12, "minute": 43}
